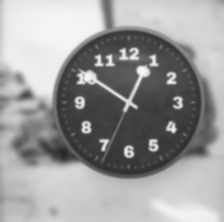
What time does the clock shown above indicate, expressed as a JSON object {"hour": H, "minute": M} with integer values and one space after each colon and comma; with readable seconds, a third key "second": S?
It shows {"hour": 12, "minute": 50, "second": 34}
